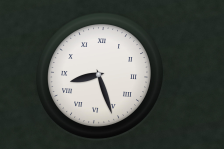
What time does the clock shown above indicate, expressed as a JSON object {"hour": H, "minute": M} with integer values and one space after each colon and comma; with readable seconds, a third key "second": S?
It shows {"hour": 8, "minute": 26}
